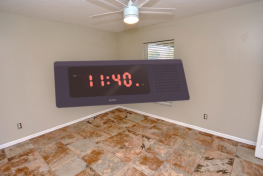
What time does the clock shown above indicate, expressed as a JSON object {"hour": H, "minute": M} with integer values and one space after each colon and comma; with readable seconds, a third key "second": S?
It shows {"hour": 11, "minute": 40}
